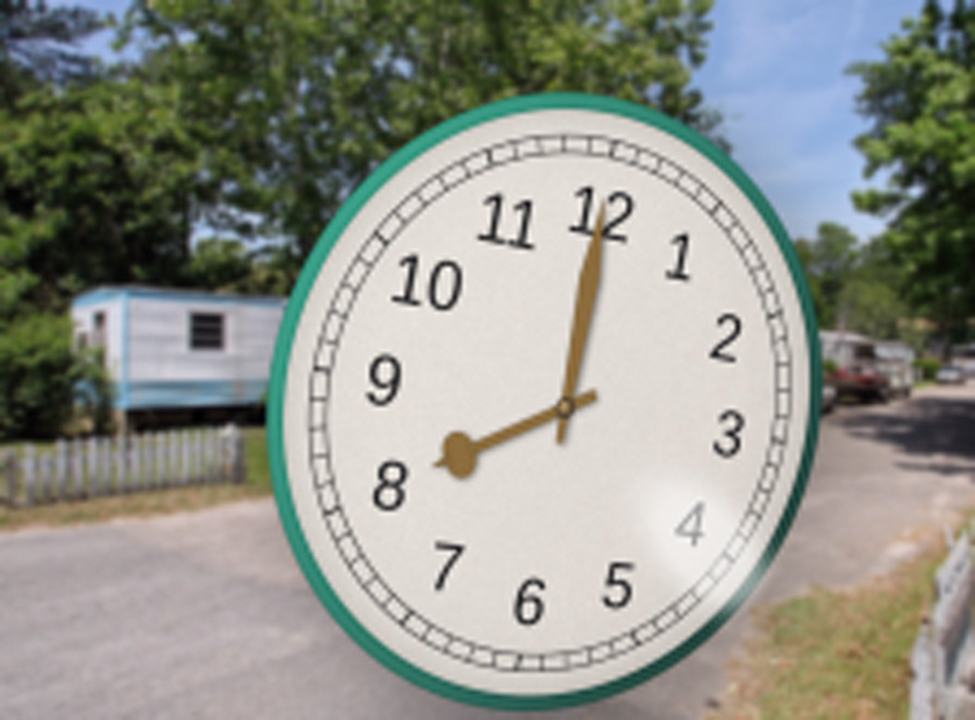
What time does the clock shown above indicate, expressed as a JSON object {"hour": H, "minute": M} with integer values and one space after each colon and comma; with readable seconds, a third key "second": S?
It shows {"hour": 8, "minute": 0}
